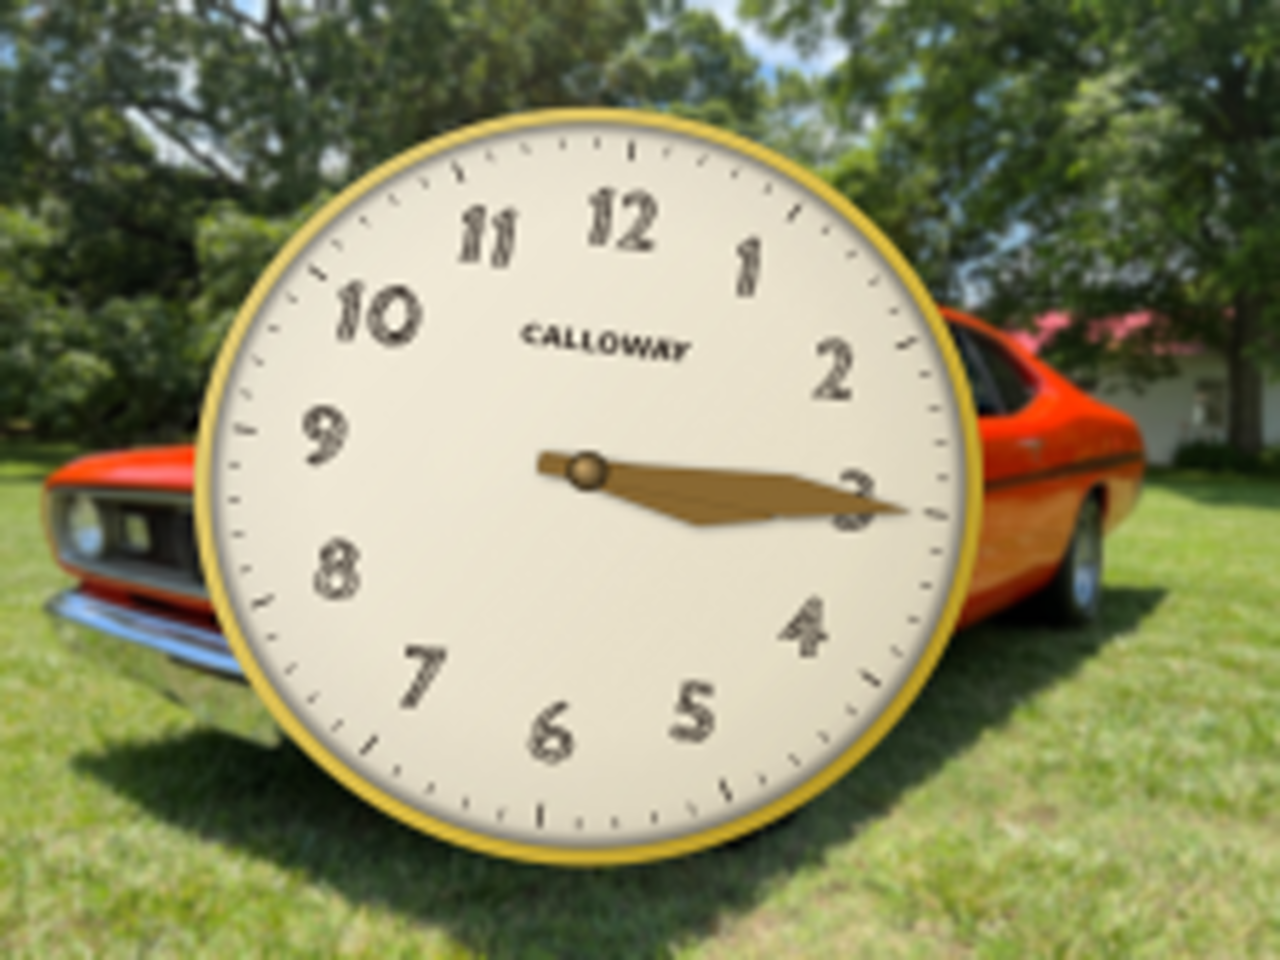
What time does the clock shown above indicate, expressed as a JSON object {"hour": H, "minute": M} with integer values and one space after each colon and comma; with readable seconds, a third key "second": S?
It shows {"hour": 3, "minute": 15}
